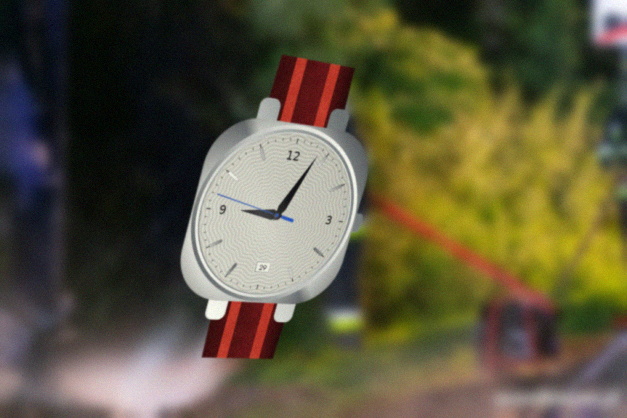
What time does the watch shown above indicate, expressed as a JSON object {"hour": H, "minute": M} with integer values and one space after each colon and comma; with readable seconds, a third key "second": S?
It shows {"hour": 9, "minute": 3, "second": 47}
